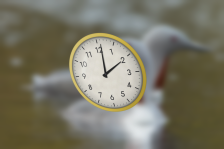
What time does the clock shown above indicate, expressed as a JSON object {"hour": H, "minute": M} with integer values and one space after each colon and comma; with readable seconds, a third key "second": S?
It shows {"hour": 2, "minute": 1}
